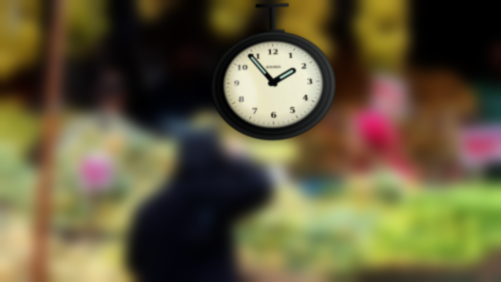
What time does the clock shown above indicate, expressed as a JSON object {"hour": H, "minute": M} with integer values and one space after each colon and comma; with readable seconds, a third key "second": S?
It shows {"hour": 1, "minute": 54}
